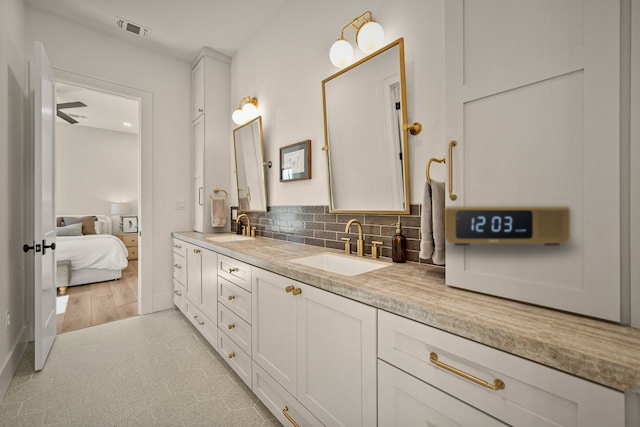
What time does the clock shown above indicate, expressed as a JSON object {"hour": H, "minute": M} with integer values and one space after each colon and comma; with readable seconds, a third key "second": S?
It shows {"hour": 12, "minute": 3}
